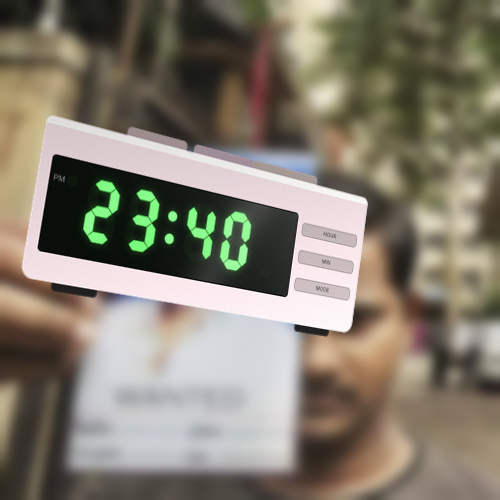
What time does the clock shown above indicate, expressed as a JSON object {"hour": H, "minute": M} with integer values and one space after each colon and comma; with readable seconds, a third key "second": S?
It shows {"hour": 23, "minute": 40}
